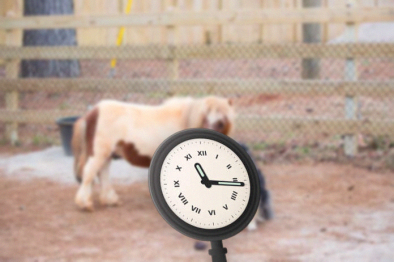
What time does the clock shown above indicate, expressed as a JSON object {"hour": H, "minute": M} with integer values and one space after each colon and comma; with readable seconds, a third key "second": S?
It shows {"hour": 11, "minute": 16}
